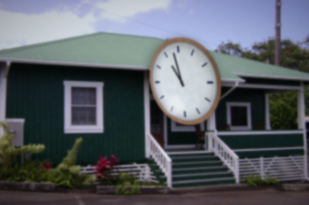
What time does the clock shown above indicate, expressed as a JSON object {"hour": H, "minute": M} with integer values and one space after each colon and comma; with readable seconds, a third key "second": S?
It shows {"hour": 10, "minute": 58}
